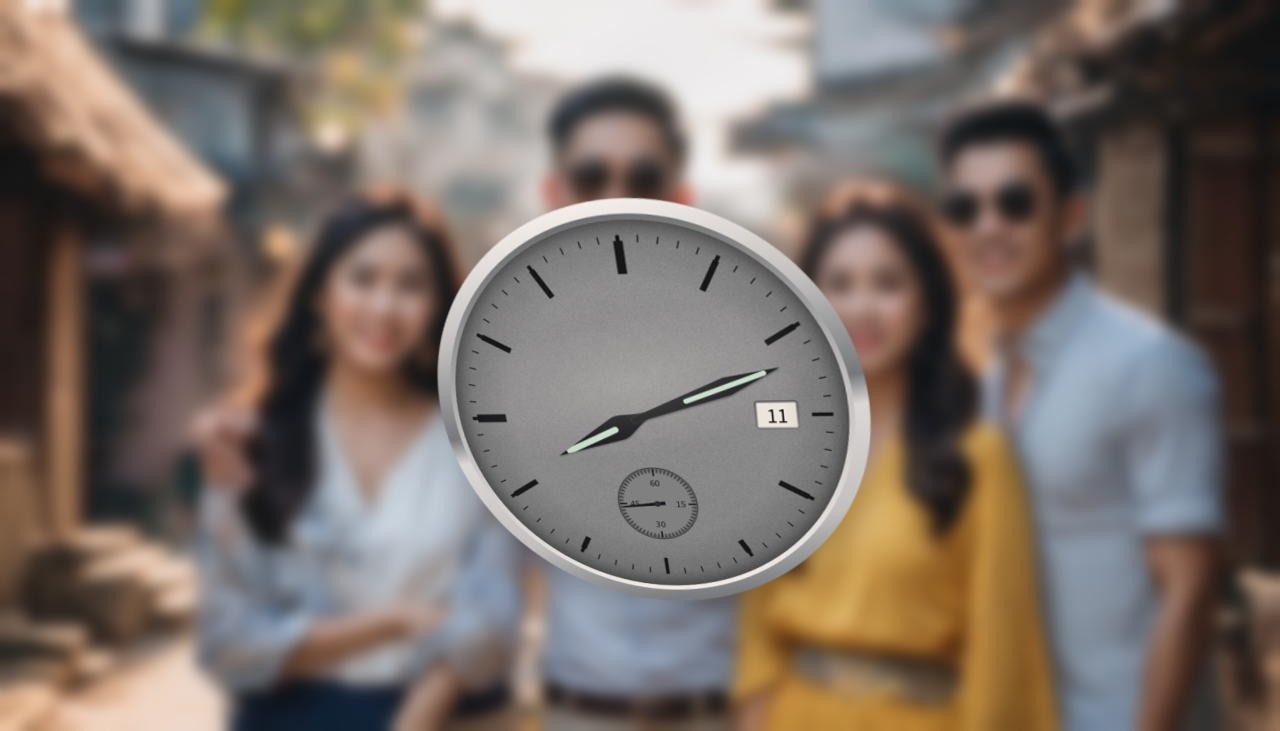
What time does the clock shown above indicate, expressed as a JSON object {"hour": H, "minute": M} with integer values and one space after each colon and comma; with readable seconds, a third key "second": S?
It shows {"hour": 8, "minute": 11, "second": 44}
